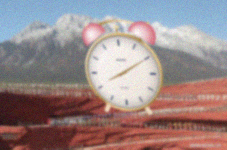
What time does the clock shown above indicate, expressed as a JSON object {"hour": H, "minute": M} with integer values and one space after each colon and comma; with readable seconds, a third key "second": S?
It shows {"hour": 8, "minute": 10}
